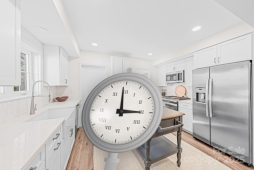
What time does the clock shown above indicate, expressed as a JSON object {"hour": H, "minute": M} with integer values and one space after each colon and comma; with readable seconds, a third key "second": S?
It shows {"hour": 2, "minute": 59}
